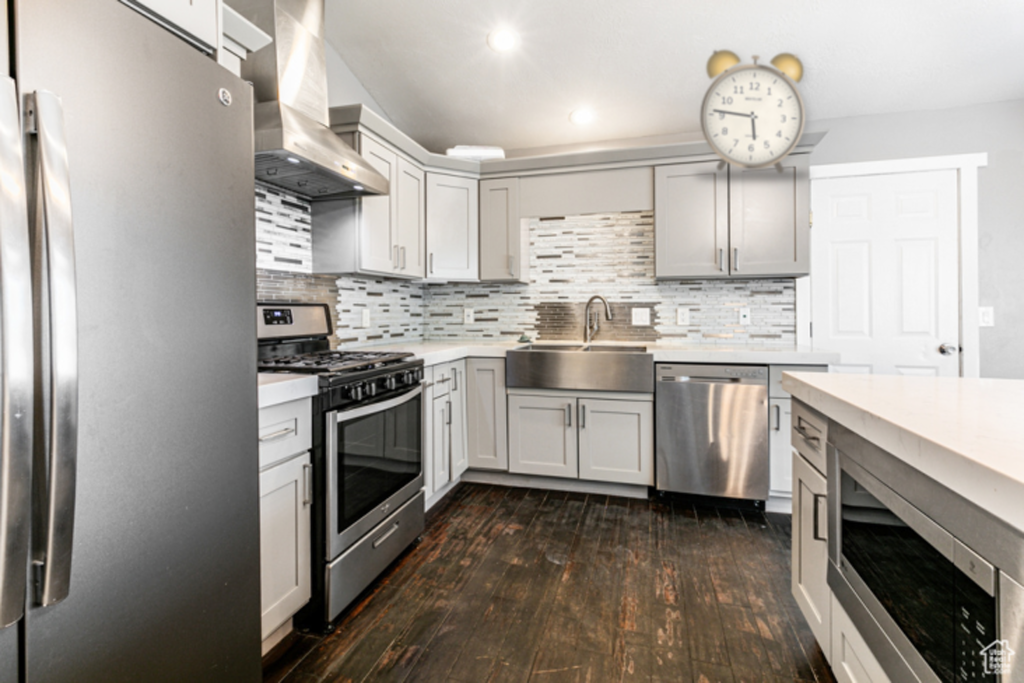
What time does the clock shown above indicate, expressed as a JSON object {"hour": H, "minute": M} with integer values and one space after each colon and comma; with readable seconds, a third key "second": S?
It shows {"hour": 5, "minute": 46}
